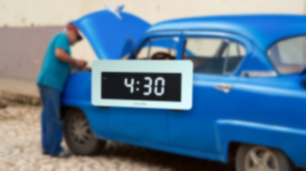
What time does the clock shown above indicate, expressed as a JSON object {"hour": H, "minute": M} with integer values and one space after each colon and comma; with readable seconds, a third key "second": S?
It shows {"hour": 4, "minute": 30}
